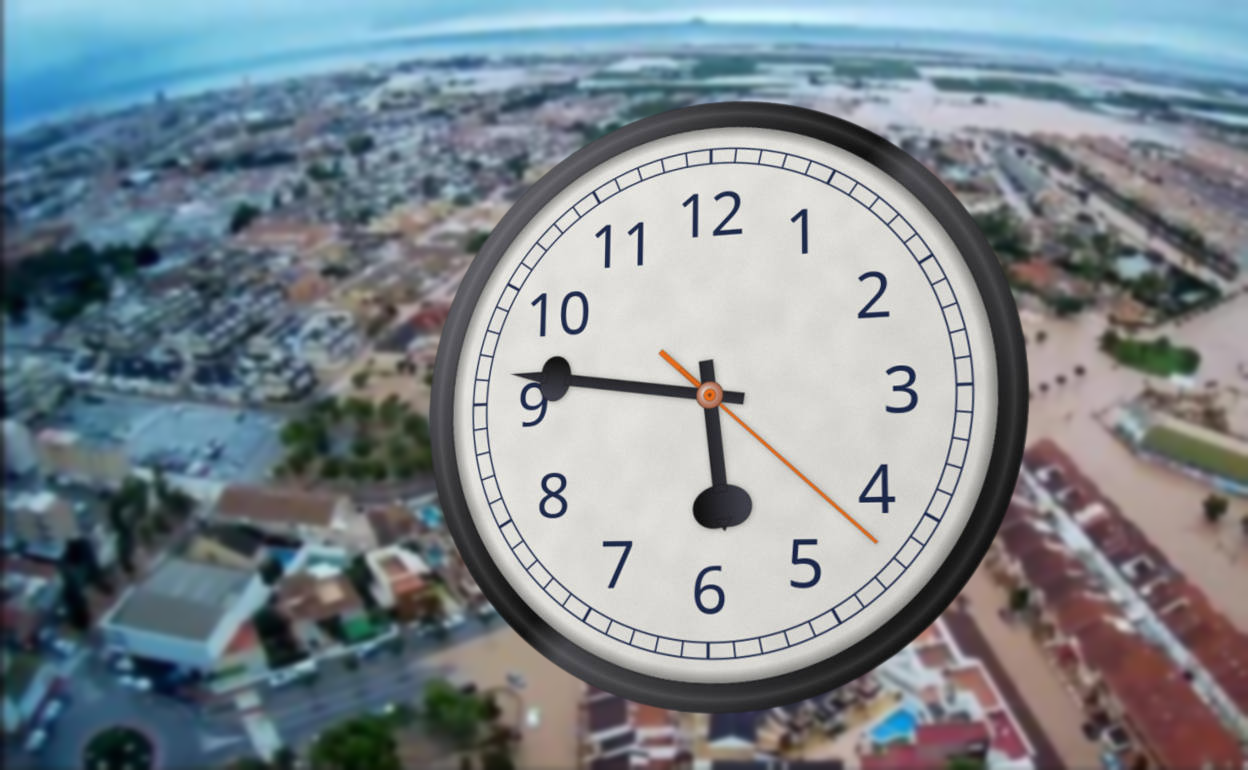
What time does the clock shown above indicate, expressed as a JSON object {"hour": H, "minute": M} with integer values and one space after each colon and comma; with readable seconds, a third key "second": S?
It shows {"hour": 5, "minute": 46, "second": 22}
